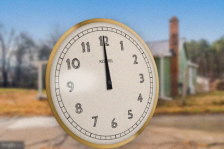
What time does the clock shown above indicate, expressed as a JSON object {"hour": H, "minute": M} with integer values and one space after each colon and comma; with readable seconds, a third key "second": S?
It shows {"hour": 12, "minute": 0}
